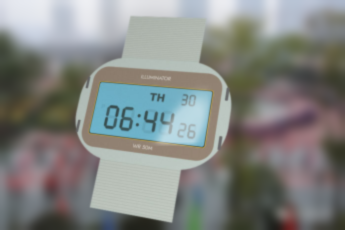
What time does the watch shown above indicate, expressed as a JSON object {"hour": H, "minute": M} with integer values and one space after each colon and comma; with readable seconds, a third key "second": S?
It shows {"hour": 6, "minute": 44, "second": 26}
